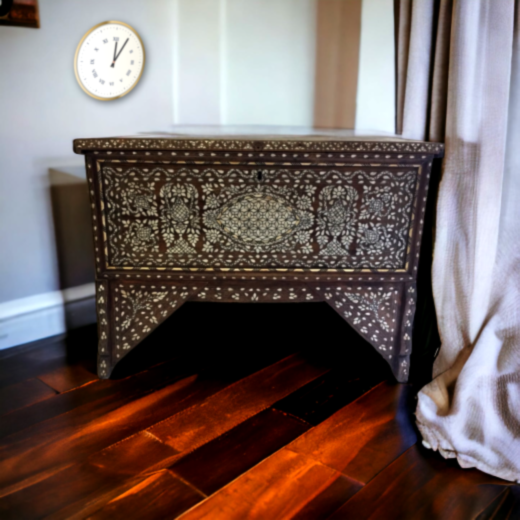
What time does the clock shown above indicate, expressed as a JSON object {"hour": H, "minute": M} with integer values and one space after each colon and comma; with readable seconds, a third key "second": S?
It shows {"hour": 12, "minute": 5}
